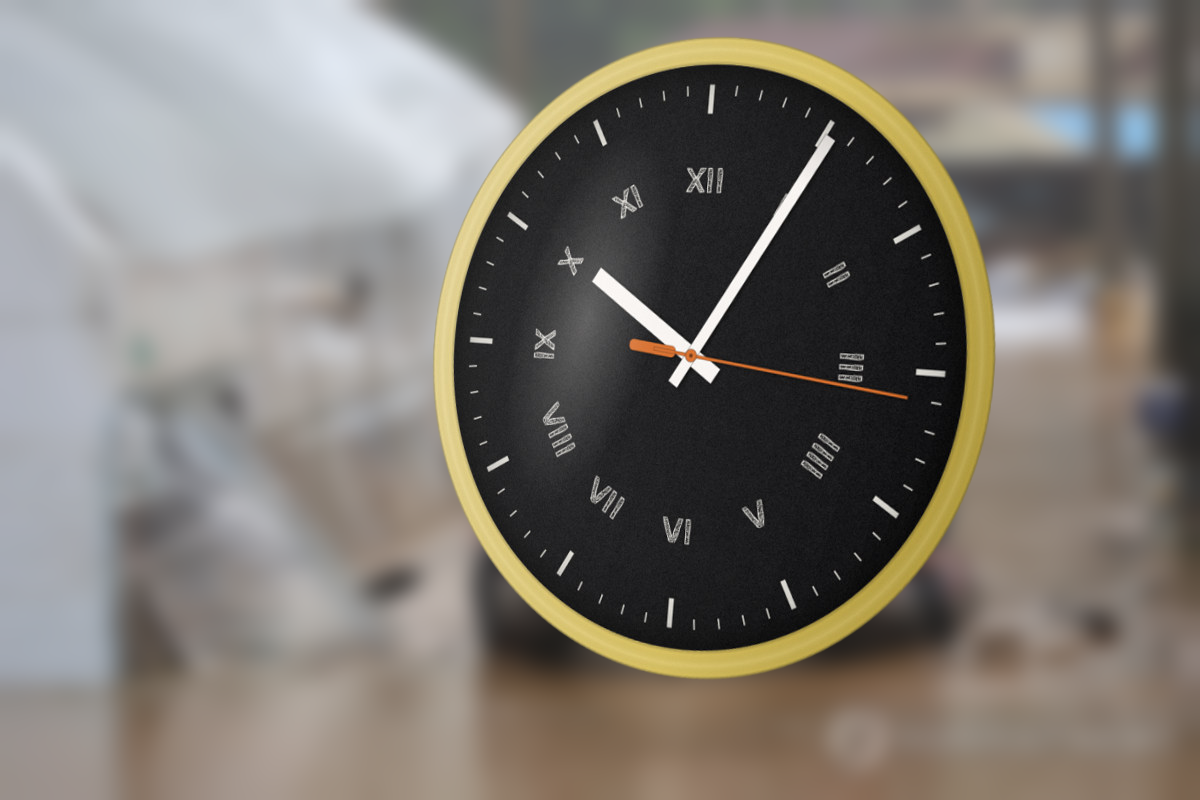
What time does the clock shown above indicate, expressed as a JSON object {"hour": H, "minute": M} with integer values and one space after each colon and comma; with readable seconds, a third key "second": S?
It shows {"hour": 10, "minute": 5, "second": 16}
